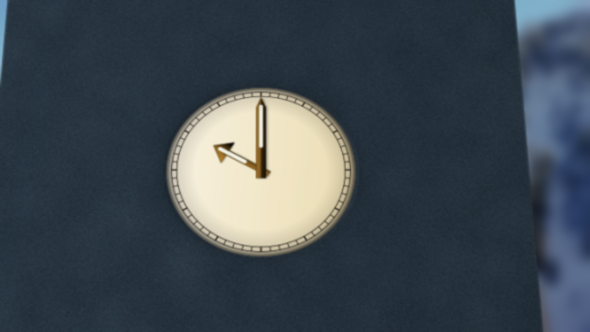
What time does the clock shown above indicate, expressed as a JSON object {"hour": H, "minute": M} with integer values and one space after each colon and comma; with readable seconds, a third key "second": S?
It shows {"hour": 10, "minute": 0}
